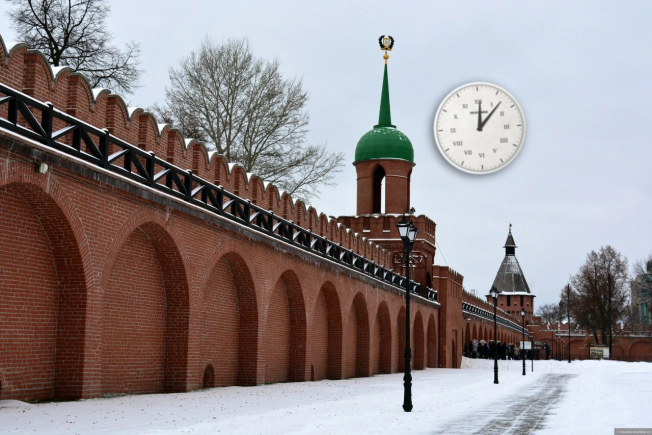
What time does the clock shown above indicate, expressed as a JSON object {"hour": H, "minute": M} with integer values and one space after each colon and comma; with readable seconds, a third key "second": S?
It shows {"hour": 12, "minute": 7}
